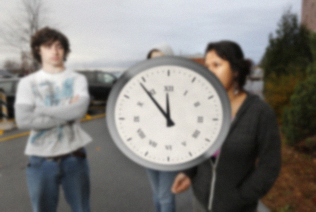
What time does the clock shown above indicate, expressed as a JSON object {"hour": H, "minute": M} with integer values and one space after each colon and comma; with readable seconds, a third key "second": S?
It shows {"hour": 11, "minute": 54}
